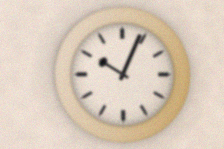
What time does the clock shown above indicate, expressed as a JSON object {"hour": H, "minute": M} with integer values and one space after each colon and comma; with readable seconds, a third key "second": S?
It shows {"hour": 10, "minute": 4}
